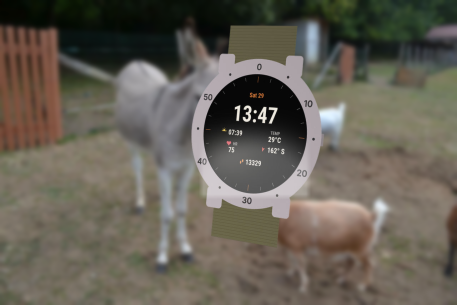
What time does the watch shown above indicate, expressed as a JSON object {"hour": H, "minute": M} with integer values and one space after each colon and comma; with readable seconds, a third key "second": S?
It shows {"hour": 13, "minute": 47}
